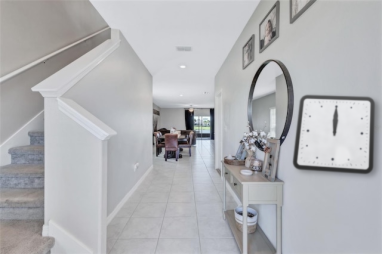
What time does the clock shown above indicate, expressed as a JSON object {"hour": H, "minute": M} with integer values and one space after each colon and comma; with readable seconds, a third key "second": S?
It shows {"hour": 12, "minute": 0}
